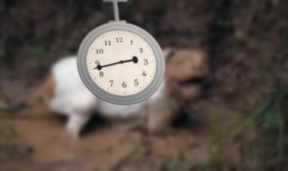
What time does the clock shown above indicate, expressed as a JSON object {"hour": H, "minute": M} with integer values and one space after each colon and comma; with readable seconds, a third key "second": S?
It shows {"hour": 2, "minute": 43}
